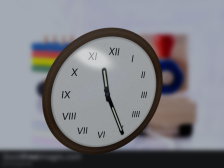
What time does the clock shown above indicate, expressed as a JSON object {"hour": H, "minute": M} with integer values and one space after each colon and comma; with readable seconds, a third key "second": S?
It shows {"hour": 11, "minute": 25}
